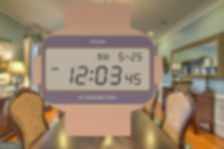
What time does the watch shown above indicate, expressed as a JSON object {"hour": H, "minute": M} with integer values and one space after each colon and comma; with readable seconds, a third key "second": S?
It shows {"hour": 12, "minute": 3, "second": 45}
